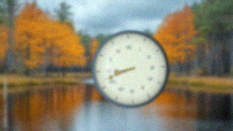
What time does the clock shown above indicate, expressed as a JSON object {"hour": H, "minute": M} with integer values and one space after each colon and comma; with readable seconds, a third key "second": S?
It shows {"hour": 8, "minute": 42}
